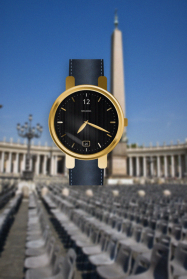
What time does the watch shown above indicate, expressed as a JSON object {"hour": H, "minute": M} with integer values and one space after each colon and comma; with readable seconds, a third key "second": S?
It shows {"hour": 7, "minute": 19}
